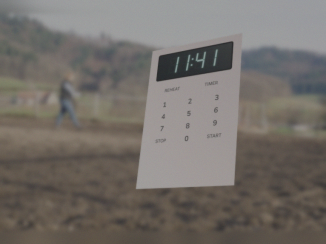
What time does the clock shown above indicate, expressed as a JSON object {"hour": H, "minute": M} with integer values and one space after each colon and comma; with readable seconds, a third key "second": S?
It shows {"hour": 11, "minute": 41}
